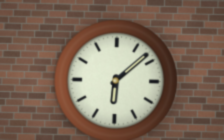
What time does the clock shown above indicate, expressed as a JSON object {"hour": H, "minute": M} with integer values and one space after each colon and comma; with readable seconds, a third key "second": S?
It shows {"hour": 6, "minute": 8}
